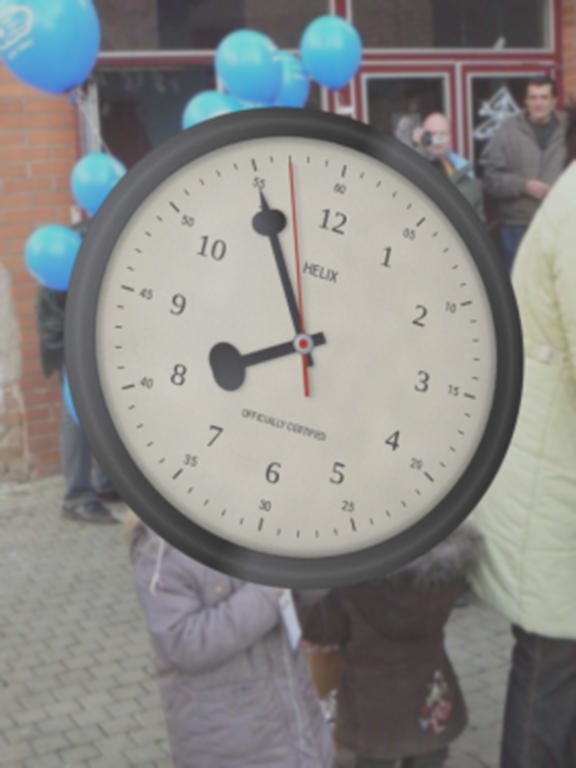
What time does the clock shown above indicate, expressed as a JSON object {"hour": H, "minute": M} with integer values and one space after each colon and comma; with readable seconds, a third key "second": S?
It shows {"hour": 7, "minute": 54, "second": 57}
